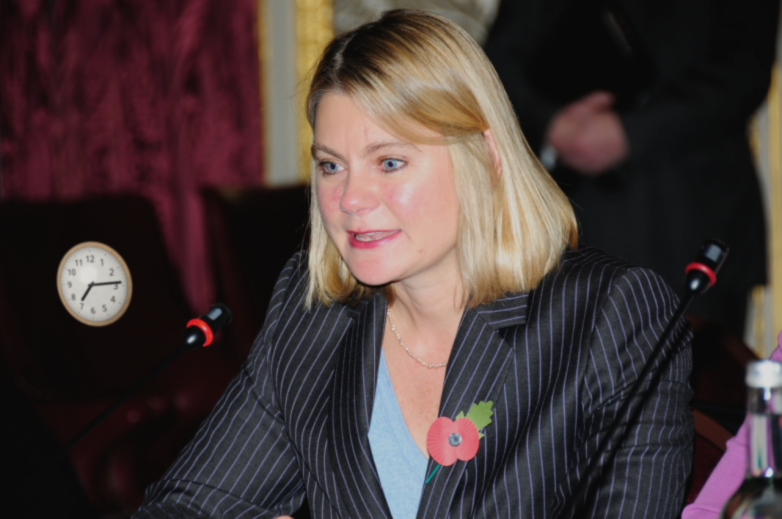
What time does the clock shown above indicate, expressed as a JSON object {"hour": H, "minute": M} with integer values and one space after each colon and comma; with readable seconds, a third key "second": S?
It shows {"hour": 7, "minute": 14}
